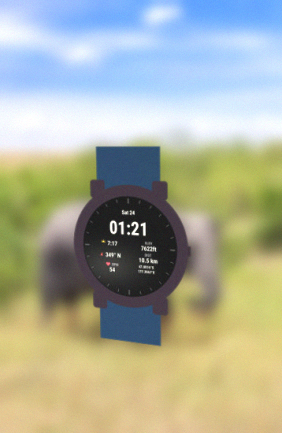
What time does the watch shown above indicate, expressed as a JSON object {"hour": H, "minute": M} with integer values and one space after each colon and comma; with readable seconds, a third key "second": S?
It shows {"hour": 1, "minute": 21}
